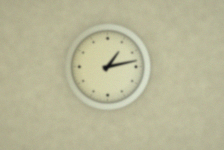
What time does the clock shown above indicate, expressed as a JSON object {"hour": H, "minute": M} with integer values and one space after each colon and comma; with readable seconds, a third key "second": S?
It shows {"hour": 1, "minute": 13}
